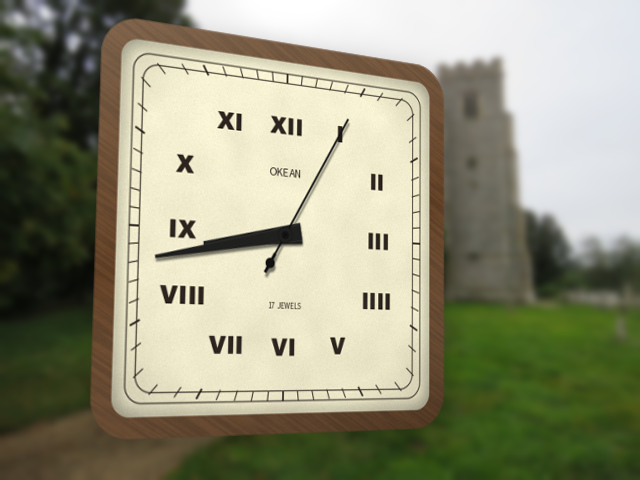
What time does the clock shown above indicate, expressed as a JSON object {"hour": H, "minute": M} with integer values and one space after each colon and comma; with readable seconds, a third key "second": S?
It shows {"hour": 8, "minute": 43, "second": 5}
